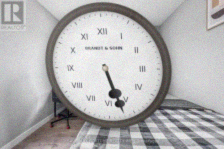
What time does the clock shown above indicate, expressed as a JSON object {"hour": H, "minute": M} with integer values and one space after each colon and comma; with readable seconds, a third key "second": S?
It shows {"hour": 5, "minute": 27}
